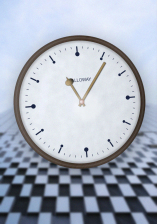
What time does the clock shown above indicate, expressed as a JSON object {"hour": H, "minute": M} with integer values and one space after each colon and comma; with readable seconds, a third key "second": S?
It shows {"hour": 11, "minute": 6}
